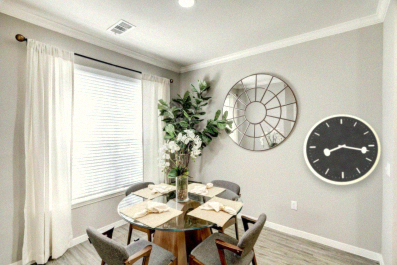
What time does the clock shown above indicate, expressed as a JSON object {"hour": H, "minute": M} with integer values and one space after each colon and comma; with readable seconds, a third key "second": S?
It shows {"hour": 8, "minute": 17}
